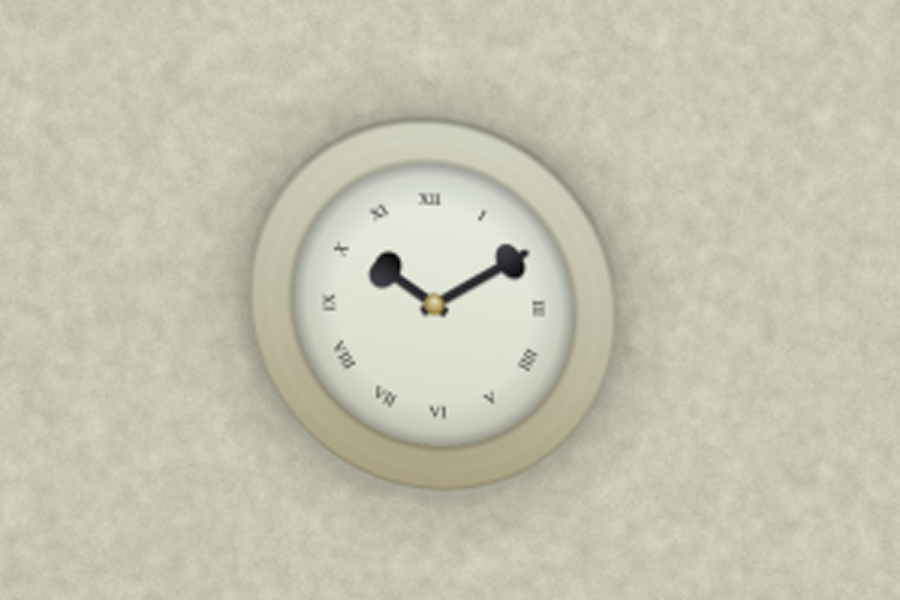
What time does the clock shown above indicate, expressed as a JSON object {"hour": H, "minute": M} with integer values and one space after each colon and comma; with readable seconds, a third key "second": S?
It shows {"hour": 10, "minute": 10}
